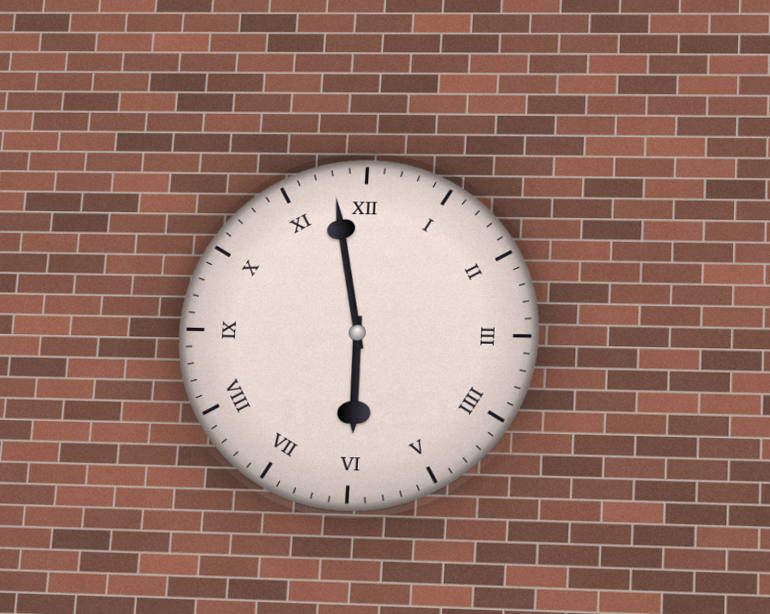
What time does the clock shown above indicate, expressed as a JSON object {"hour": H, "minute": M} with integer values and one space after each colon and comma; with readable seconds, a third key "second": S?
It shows {"hour": 5, "minute": 58}
